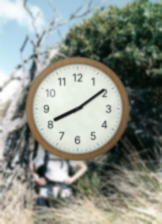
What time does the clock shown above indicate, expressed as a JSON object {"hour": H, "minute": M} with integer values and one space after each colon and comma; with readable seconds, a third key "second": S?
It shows {"hour": 8, "minute": 9}
